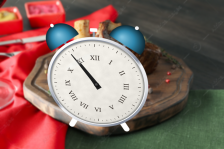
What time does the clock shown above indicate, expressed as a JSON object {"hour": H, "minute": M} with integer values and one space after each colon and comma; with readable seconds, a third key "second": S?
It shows {"hour": 10, "minute": 54}
